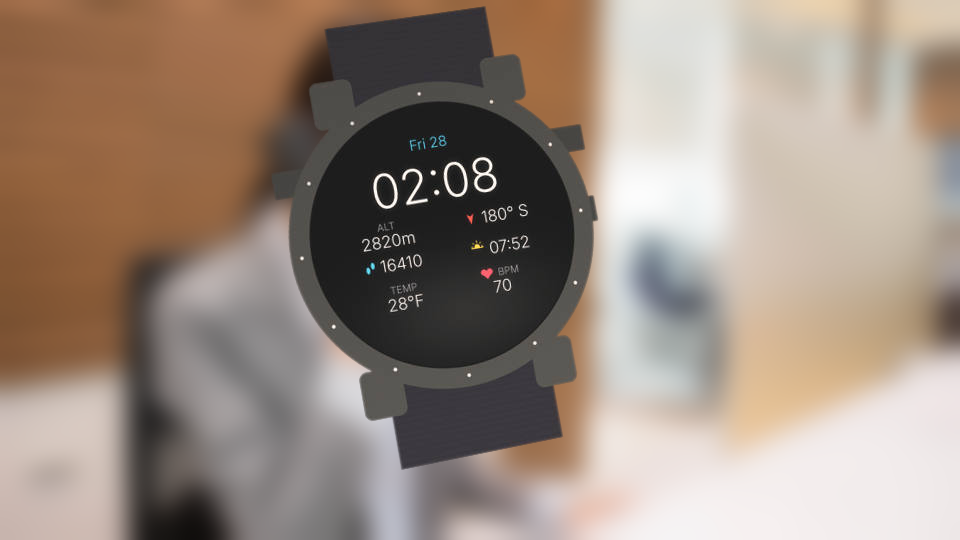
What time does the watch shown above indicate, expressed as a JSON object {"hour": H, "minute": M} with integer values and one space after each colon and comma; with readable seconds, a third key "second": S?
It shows {"hour": 2, "minute": 8}
